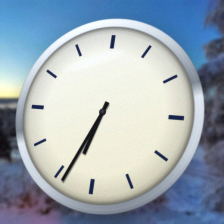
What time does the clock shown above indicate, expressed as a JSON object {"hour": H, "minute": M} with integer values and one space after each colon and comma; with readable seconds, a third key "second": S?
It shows {"hour": 6, "minute": 34}
